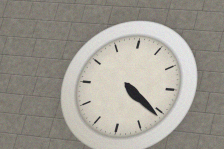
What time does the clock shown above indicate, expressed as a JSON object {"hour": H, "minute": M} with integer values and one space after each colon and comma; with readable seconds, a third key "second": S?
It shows {"hour": 4, "minute": 21}
